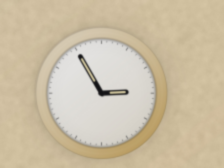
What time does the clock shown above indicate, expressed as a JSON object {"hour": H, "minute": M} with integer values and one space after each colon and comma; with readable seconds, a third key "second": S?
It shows {"hour": 2, "minute": 55}
